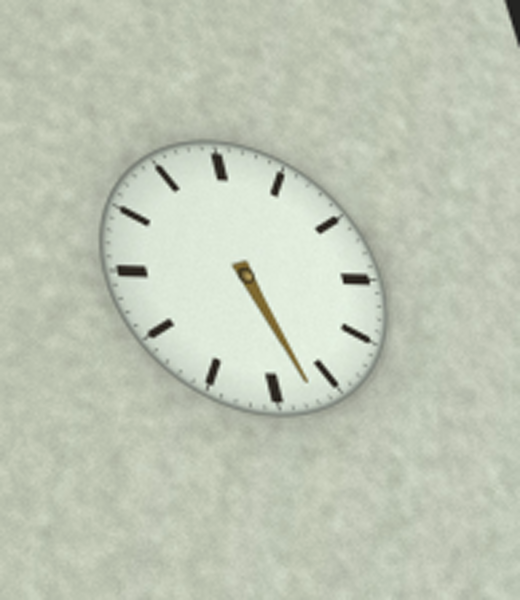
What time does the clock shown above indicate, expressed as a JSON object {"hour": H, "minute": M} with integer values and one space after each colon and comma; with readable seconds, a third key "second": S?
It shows {"hour": 5, "minute": 27}
